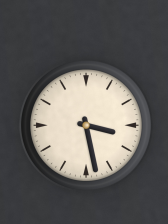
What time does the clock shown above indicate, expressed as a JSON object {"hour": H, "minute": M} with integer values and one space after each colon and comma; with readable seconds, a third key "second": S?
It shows {"hour": 3, "minute": 28}
